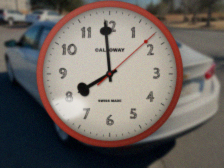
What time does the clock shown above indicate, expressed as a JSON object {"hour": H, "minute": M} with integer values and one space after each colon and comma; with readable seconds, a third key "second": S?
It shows {"hour": 7, "minute": 59, "second": 8}
